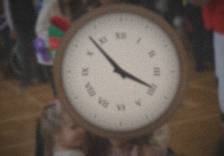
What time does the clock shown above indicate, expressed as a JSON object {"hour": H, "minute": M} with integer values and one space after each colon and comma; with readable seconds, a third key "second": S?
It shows {"hour": 3, "minute": 53}
